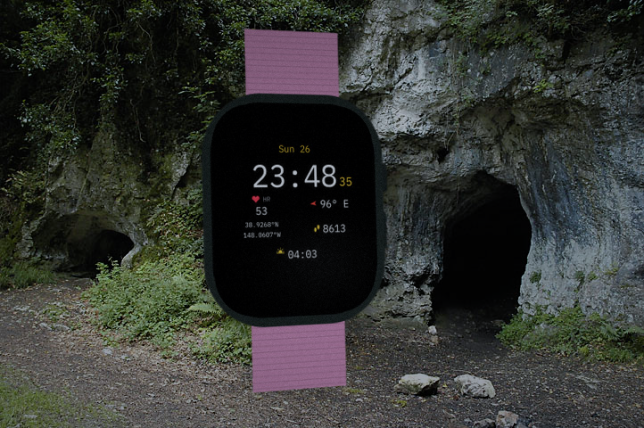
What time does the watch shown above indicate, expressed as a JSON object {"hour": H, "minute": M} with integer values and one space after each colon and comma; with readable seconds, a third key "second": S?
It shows {"hour": 23, "minute": 48, "second": 35}
